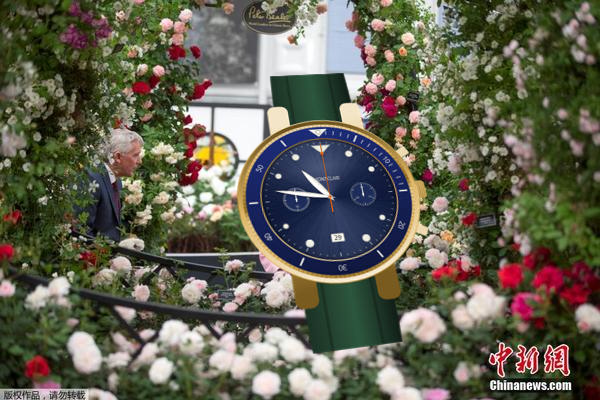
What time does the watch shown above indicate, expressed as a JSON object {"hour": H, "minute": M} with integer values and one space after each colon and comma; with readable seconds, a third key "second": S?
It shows {"hour": 10, "minute": 47}
